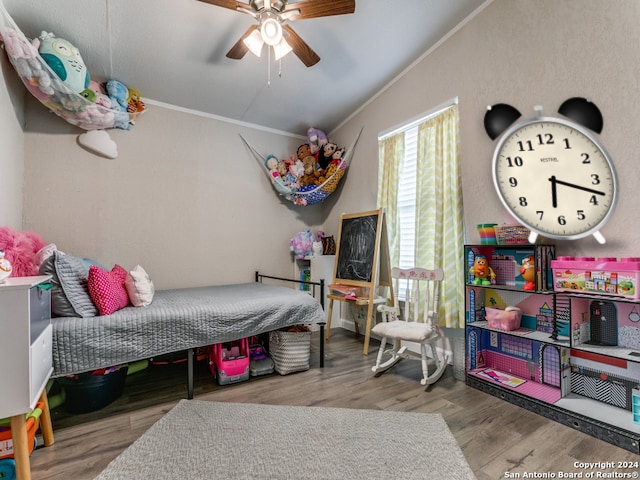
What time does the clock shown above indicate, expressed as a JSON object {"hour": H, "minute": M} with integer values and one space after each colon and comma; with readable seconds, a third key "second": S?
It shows {"hour": 6, "minute": 18}
